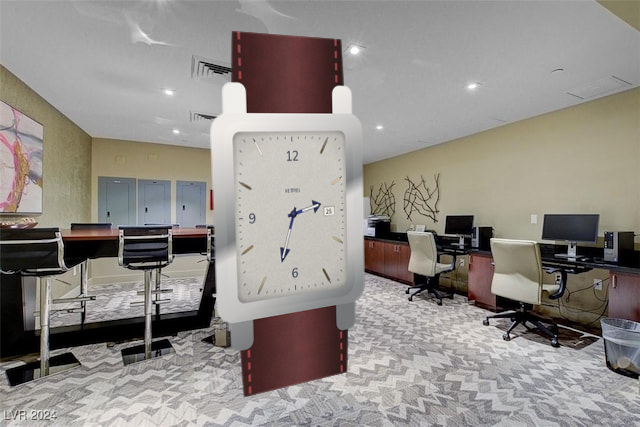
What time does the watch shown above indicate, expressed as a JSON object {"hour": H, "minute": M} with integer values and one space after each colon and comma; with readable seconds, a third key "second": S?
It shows {"hour": 2, "minute": 33}
